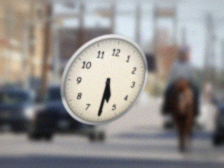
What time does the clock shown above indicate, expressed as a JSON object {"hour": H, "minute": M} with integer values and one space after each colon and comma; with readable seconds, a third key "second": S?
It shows {"hour": 5, "minute": 30}
